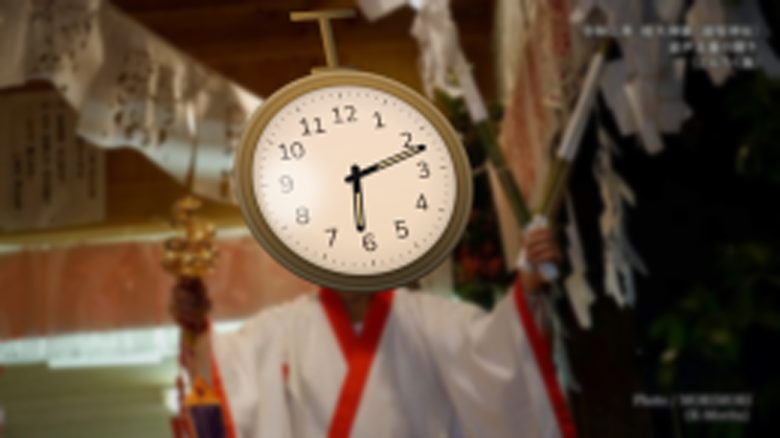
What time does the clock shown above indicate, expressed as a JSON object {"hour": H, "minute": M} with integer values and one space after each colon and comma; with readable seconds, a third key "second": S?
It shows {"hour": 6, "minute": 12}
